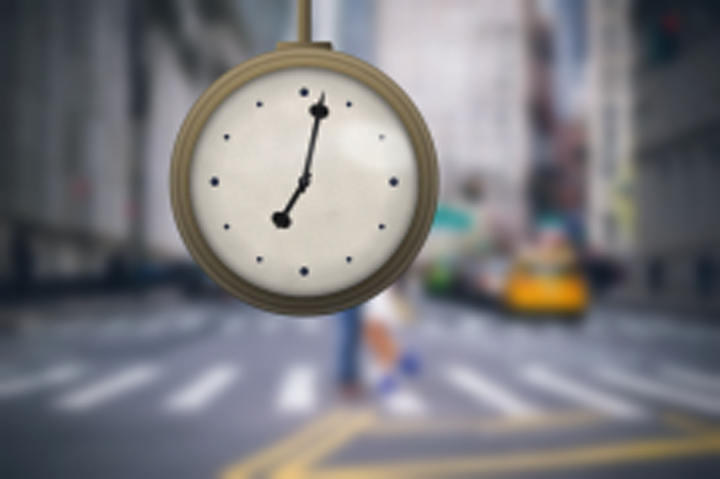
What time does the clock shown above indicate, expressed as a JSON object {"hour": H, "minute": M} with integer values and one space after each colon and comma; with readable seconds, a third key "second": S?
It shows {"hour": 7, "minute": 2}
